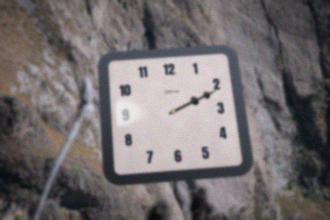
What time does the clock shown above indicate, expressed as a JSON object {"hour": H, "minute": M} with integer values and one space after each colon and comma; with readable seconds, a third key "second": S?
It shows {"hour": 2, "minute": 11}
